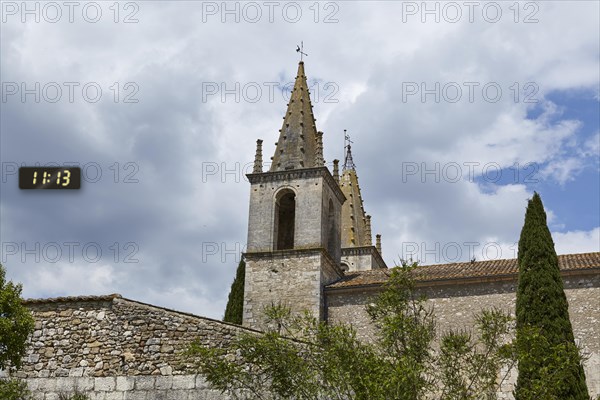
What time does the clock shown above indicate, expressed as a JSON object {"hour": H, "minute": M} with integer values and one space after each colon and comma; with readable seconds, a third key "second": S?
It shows {"hour": 11, "minute": 13}
